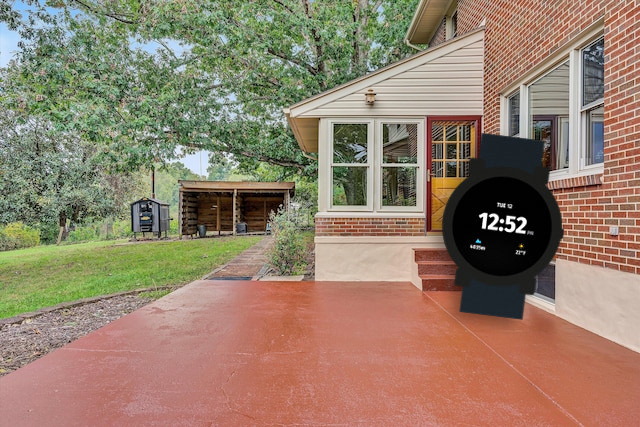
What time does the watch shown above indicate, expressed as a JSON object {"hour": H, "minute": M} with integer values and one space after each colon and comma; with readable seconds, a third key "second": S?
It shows {"hour": 12, "minute": 52}
